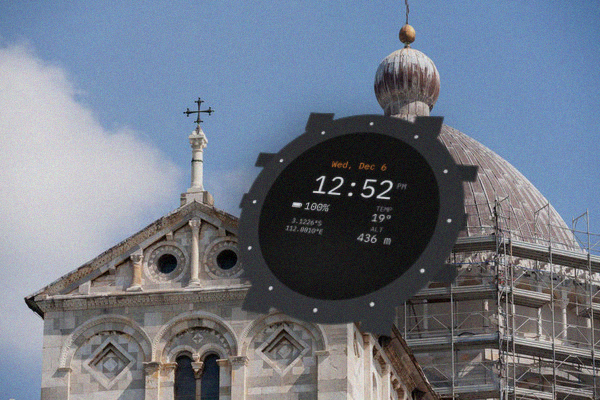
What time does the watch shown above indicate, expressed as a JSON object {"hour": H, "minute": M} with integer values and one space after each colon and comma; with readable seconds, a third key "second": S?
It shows {"hour": 12, "minute": 52}
